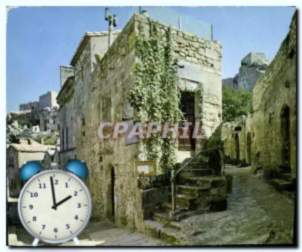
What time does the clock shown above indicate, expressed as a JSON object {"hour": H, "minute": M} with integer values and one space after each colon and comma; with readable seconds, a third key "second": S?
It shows {"hour": 1, "minute": 59}
